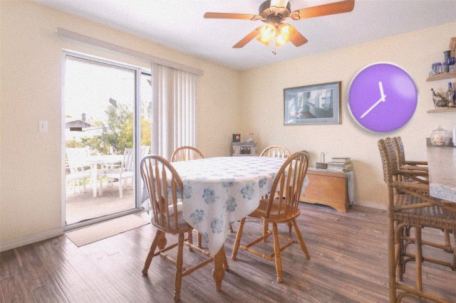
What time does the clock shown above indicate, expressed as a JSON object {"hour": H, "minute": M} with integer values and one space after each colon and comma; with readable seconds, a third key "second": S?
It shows {"hour": 11, "minute": 38}
